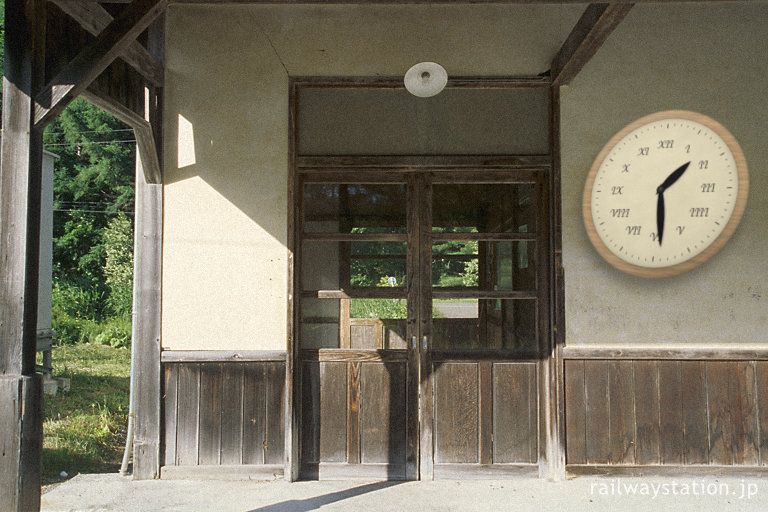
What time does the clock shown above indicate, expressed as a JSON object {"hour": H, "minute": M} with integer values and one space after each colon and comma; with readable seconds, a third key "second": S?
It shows {"hour": 1, "minute": 29}
